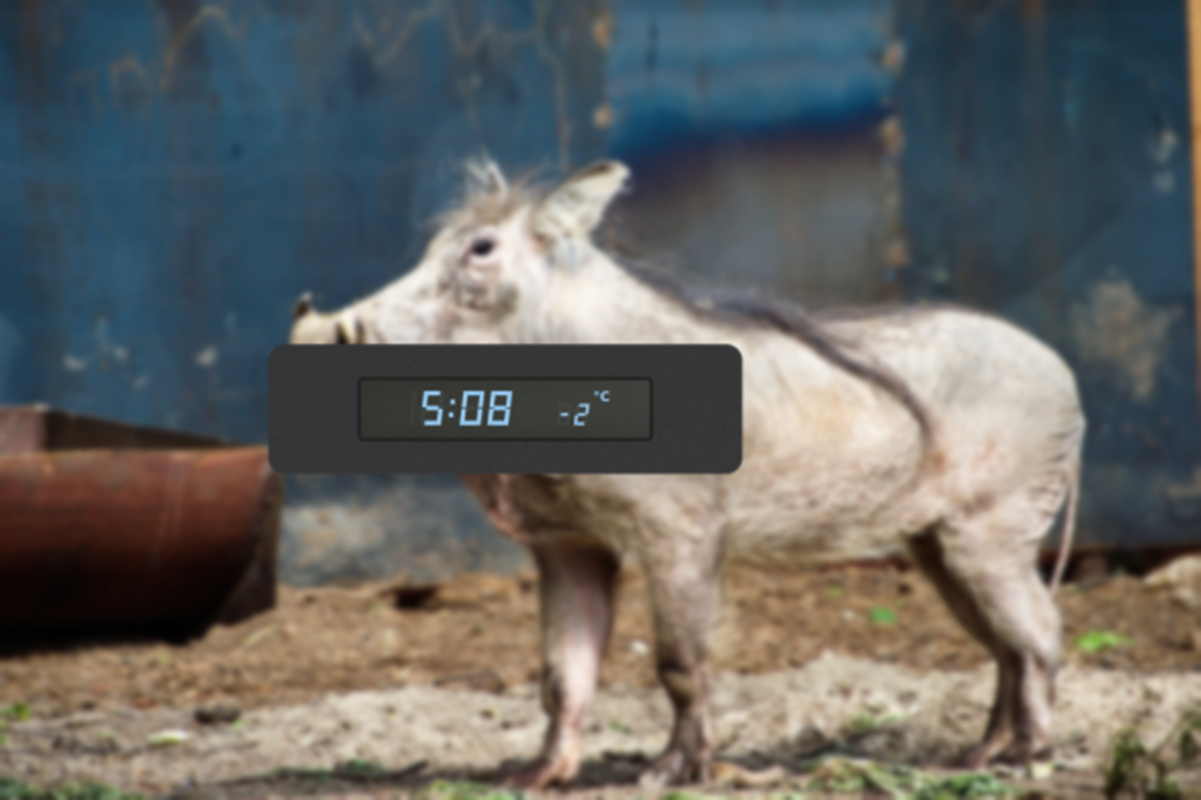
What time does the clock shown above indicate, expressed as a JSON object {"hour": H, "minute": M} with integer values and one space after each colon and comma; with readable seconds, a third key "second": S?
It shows {"hour": 5, "minute": 8}
